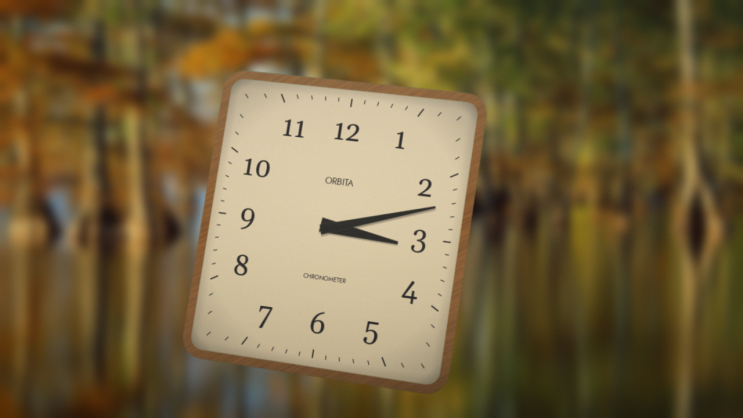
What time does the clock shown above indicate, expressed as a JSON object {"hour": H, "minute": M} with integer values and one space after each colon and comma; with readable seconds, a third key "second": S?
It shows {"hour": 3, "minute": 12}
